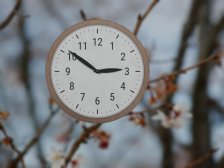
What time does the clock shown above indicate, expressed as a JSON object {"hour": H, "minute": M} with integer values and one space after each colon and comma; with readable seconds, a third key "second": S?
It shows {"hour": 2, "minute": 51}
